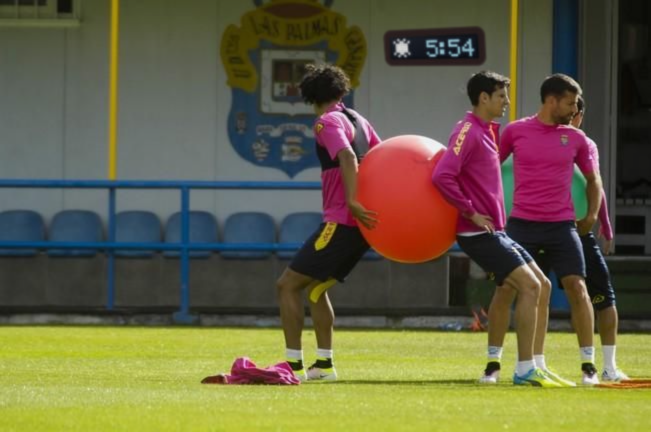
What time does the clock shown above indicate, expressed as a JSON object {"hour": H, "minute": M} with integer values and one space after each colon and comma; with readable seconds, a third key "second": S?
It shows {"hour": 5, "minute": 54}
